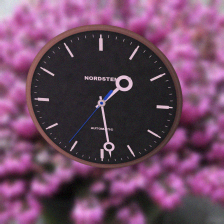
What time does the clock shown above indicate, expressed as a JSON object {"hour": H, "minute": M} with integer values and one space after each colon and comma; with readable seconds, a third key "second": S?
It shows {"hour": 1, "minute": 28, "second": 36}
